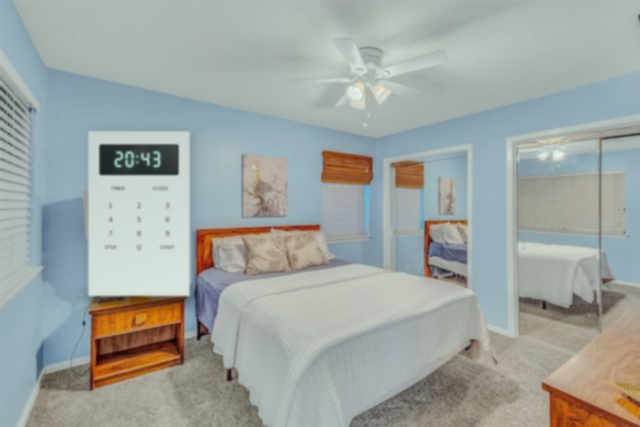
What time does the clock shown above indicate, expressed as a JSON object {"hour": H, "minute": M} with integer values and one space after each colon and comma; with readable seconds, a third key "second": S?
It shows {"hour": 20, "minute": 43}
